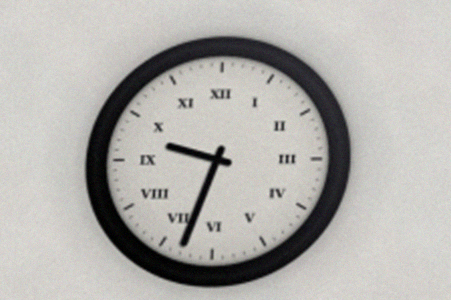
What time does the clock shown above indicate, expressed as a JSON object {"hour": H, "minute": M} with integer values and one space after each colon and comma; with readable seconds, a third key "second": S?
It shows {"hour": 9, "minute": 33}
